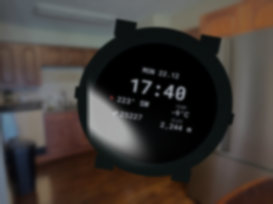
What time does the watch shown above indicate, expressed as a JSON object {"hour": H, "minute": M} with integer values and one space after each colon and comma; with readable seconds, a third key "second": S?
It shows {"hour": 17, "minute": 40}
